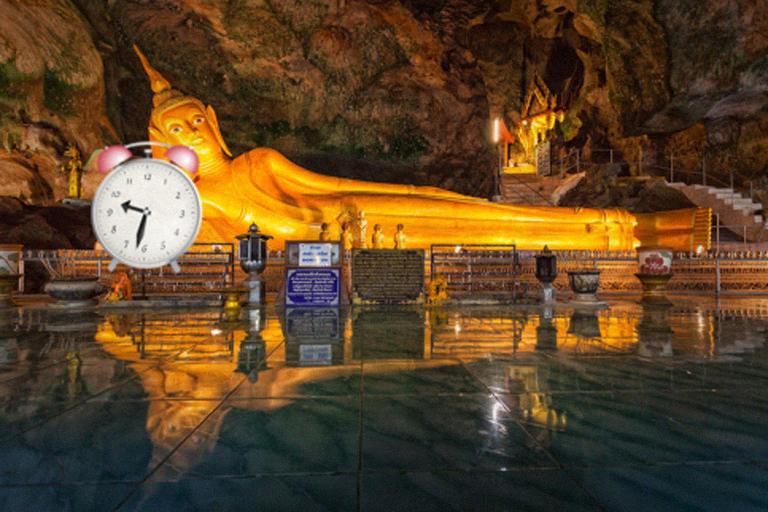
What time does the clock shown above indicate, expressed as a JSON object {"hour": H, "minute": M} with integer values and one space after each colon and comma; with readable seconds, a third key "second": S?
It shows {"hour": 9, "minute": 32}
